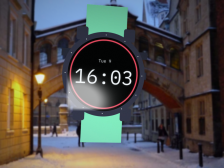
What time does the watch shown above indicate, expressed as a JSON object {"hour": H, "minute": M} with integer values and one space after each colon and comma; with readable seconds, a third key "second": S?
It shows {"hour": 16, "minute": 3}
